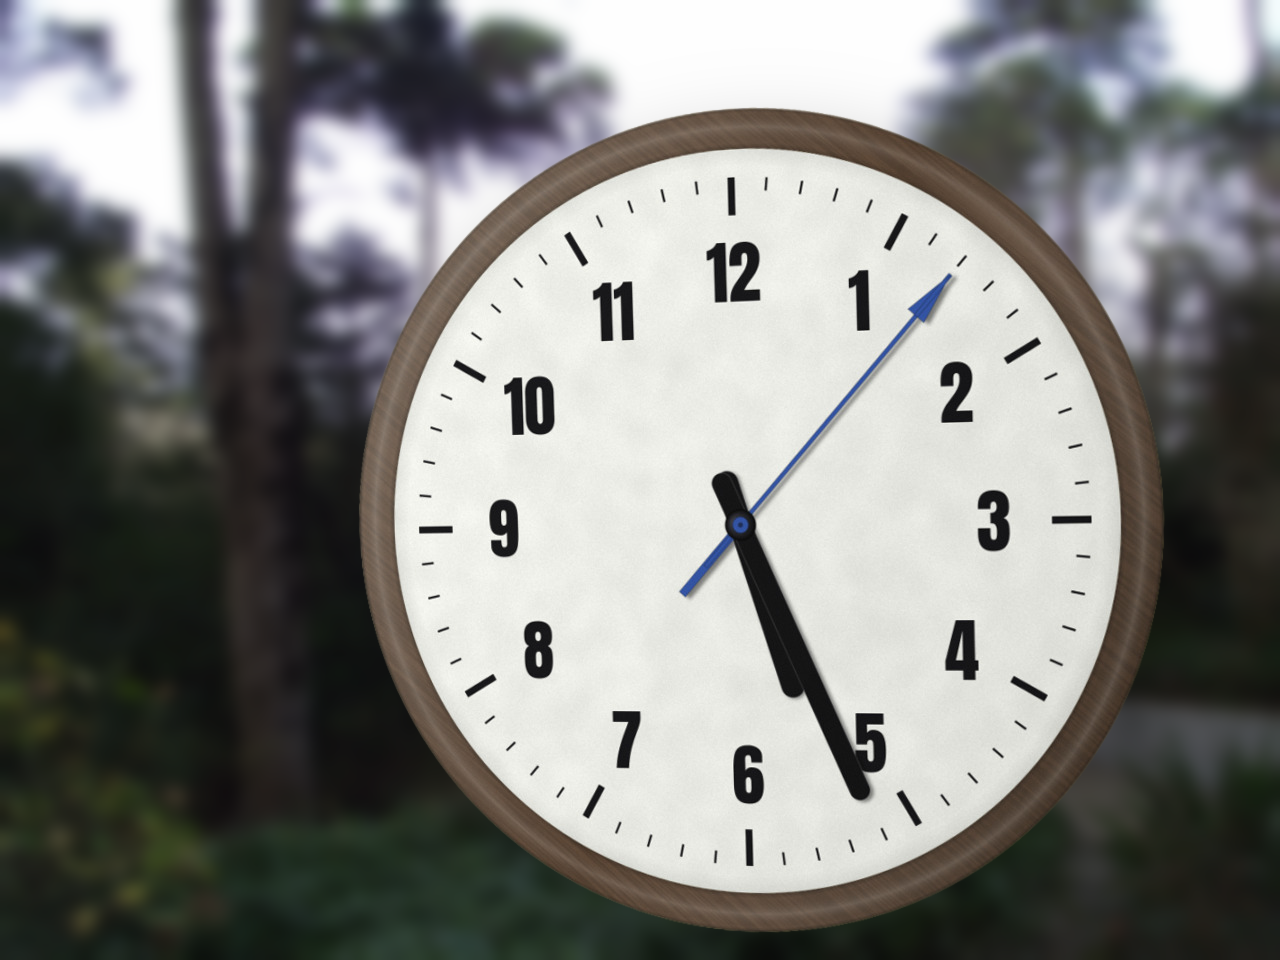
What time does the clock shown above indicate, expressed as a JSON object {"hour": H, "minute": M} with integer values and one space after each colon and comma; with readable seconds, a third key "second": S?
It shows {"hour": 5, "minute": 26, "second": 7}
